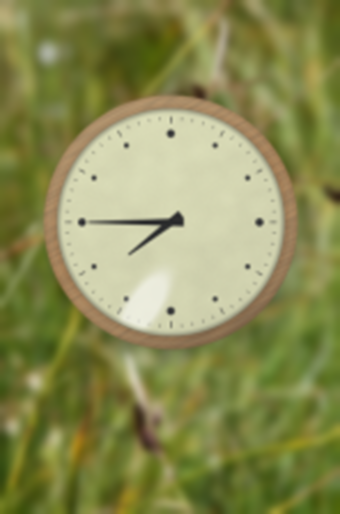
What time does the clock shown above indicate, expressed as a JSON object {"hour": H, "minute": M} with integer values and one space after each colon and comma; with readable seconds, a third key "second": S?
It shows {"hour": 7, "minute": 45}
